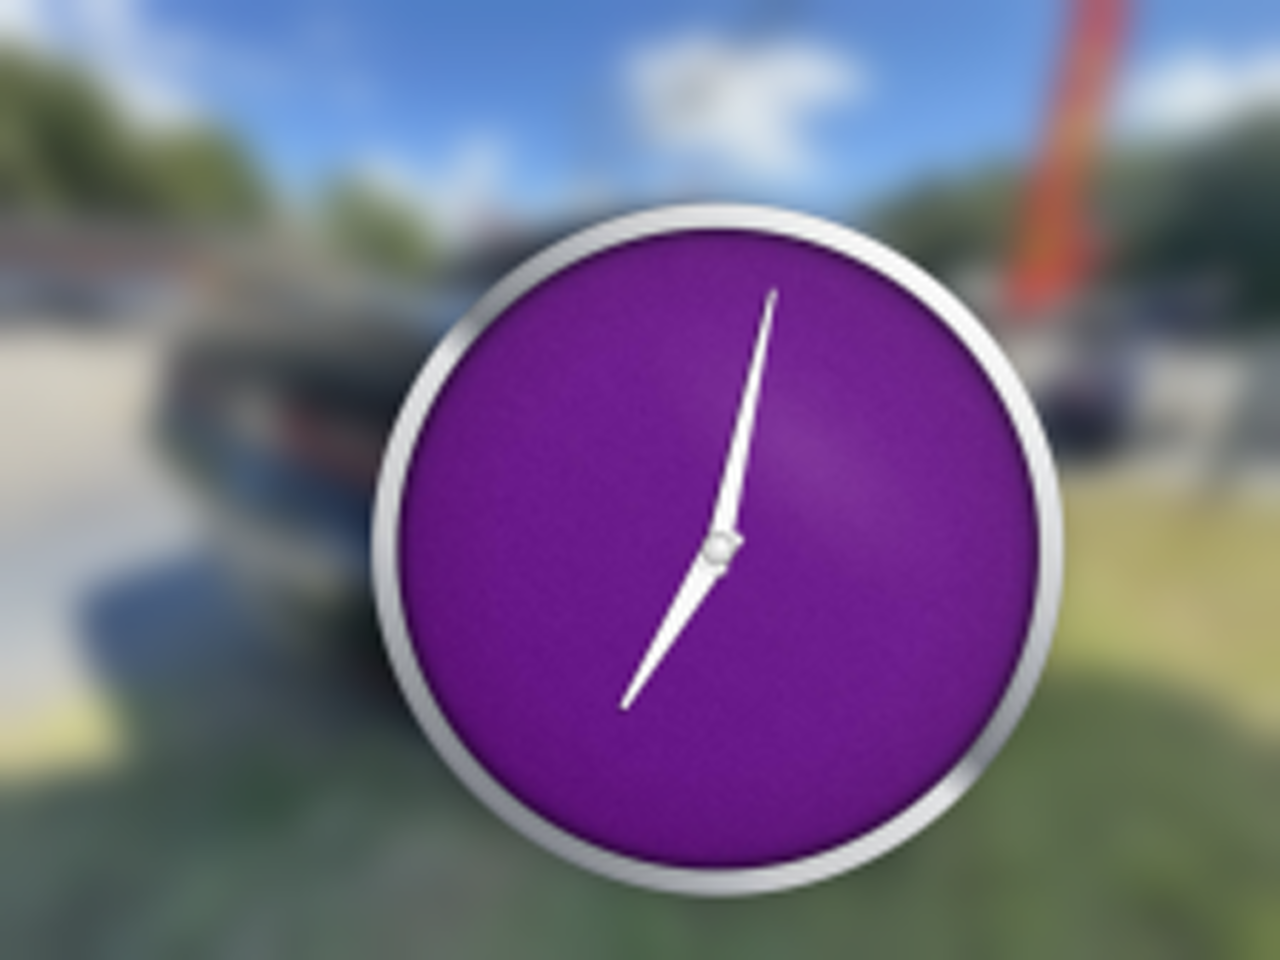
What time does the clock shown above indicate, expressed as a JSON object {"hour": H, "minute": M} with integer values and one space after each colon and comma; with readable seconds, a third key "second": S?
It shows {"hour": 7, "minute": 2}
